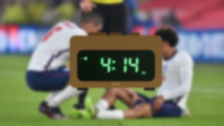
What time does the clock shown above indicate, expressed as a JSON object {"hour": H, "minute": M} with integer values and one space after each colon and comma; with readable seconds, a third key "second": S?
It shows {"hour": 4, "minute": 14}
